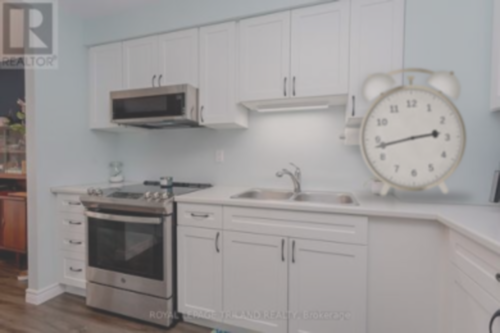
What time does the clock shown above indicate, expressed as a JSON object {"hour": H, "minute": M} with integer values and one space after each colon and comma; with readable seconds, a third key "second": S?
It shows {"hour": 2, "minute": 43}
